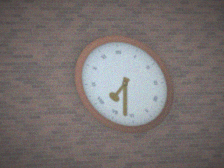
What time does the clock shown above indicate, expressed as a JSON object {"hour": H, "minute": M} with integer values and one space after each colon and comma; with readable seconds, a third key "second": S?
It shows {"hour": 7, "minute": 32}
